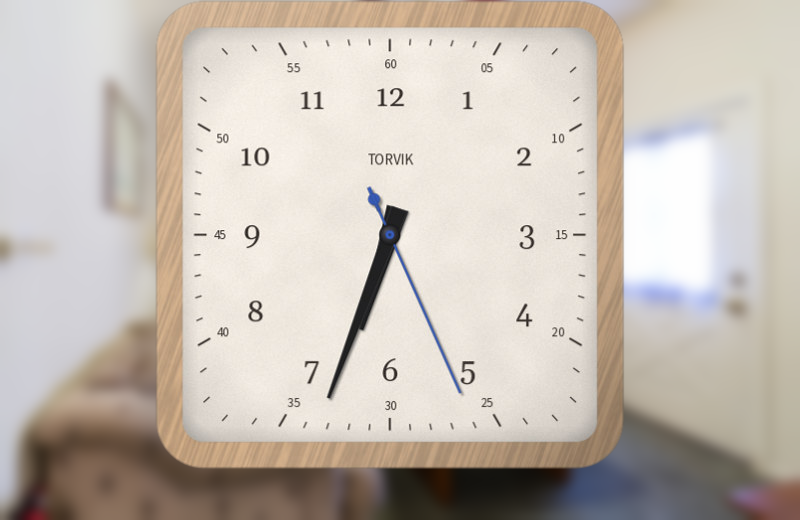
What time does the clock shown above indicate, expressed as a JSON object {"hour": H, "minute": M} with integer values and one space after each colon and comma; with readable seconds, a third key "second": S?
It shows {"hour": 6, "minute": 33, "second": 26}
